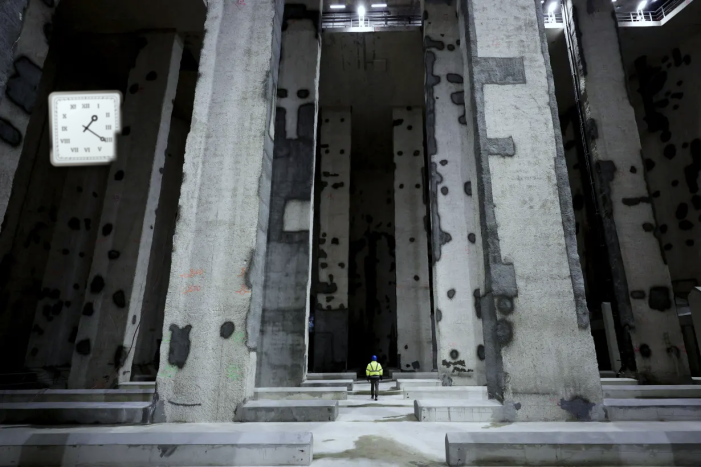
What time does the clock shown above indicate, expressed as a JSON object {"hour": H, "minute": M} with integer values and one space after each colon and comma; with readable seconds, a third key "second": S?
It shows {"hour": 1, "minute": 21}
